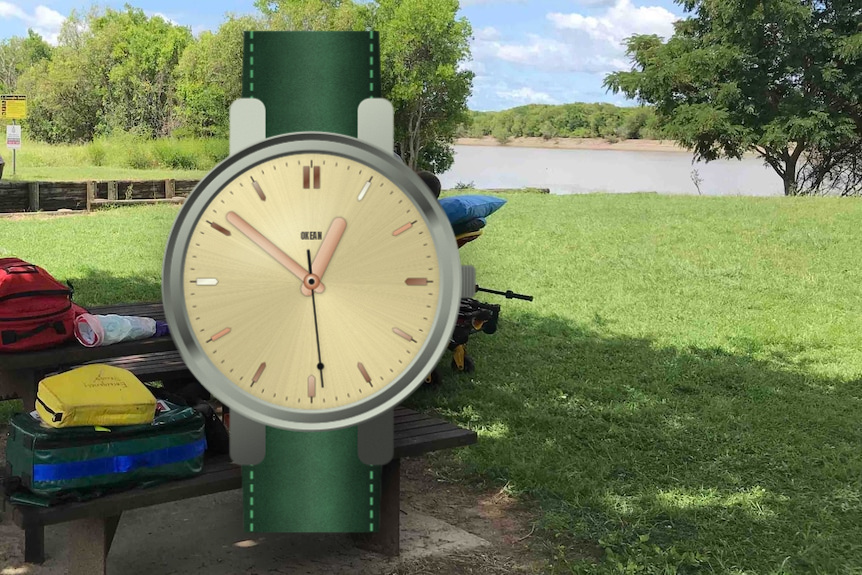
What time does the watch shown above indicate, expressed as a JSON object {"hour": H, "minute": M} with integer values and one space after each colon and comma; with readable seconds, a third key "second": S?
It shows {"hour": 12, "minute": 51, "second": 29}
